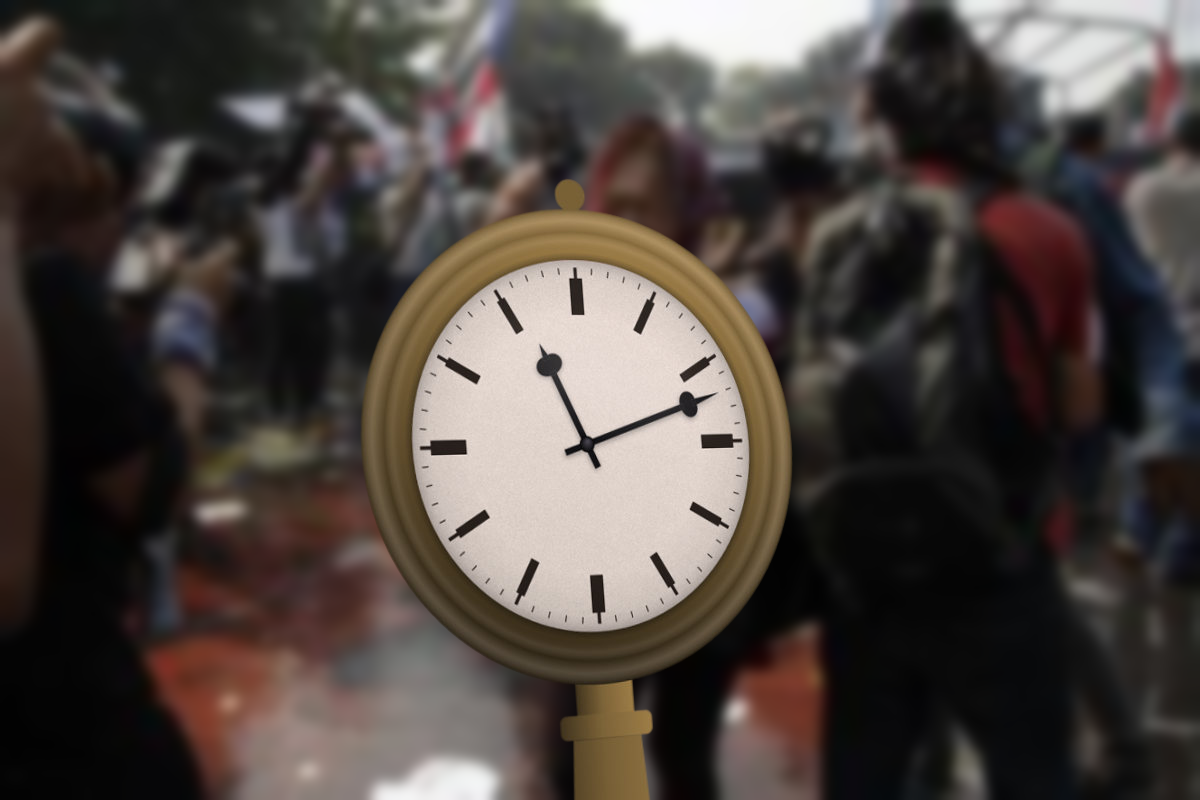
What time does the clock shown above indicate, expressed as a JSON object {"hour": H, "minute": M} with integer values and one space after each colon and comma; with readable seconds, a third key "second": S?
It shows {"hour": 11, "minute": 12}
